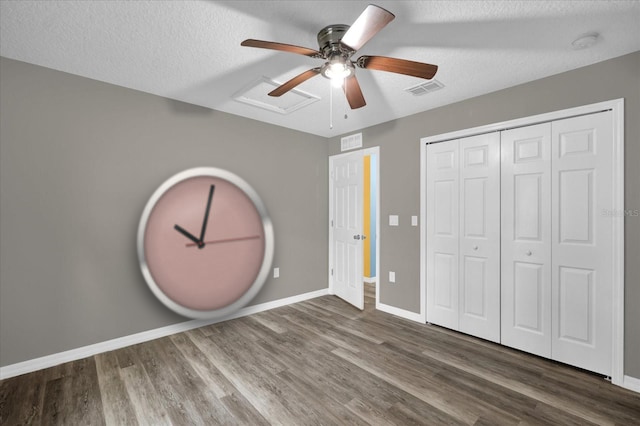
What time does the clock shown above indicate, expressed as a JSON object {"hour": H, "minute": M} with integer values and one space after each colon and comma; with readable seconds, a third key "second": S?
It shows {"hour": 10, "minute": 2, "second": 14}
